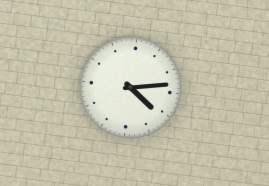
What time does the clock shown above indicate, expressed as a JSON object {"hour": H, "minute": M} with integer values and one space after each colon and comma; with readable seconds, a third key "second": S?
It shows {"hour": 4, "minute": 13}
